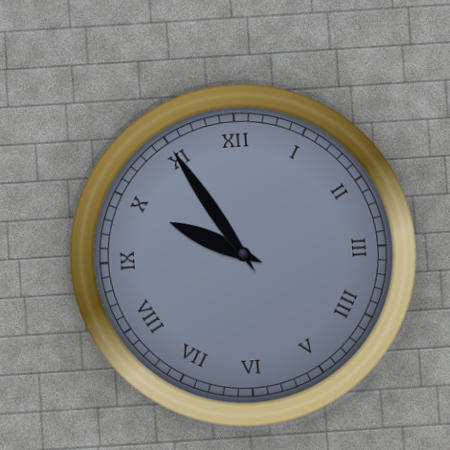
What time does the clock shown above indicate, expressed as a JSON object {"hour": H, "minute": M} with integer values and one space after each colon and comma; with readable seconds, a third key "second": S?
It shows {"hour": 9, "minute": 55}
